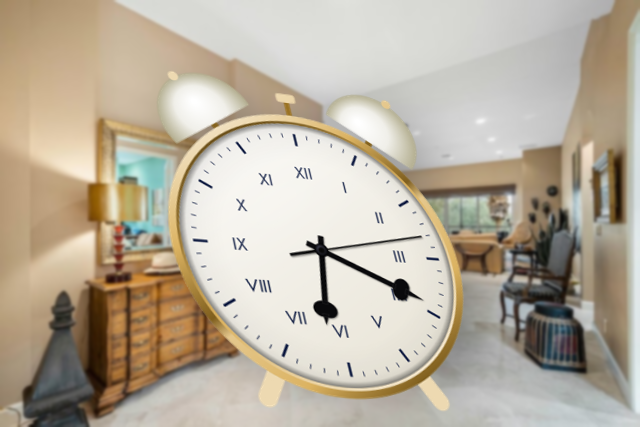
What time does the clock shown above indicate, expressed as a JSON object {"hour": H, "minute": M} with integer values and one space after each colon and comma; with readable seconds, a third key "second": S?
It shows {"hour": 6, "minute": 19, "second": 13}
